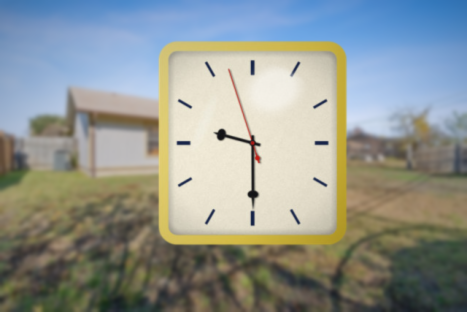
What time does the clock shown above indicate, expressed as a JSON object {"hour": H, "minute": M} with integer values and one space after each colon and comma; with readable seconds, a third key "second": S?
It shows {"hour": 9, "minute": 29, "second": 57}
